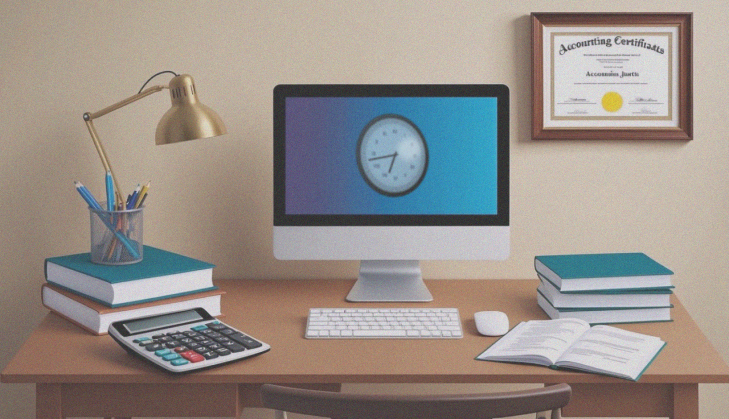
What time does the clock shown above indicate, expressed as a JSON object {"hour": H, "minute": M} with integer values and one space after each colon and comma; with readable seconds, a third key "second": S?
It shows {"hour": 6, "minute": 43}
